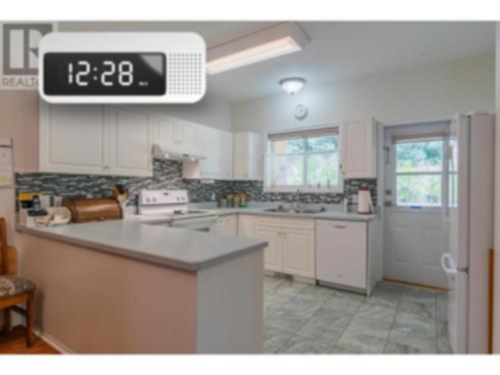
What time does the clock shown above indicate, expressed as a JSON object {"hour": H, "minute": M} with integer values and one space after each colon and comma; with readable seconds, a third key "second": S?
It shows {"hour": 12, "minute": 28}
